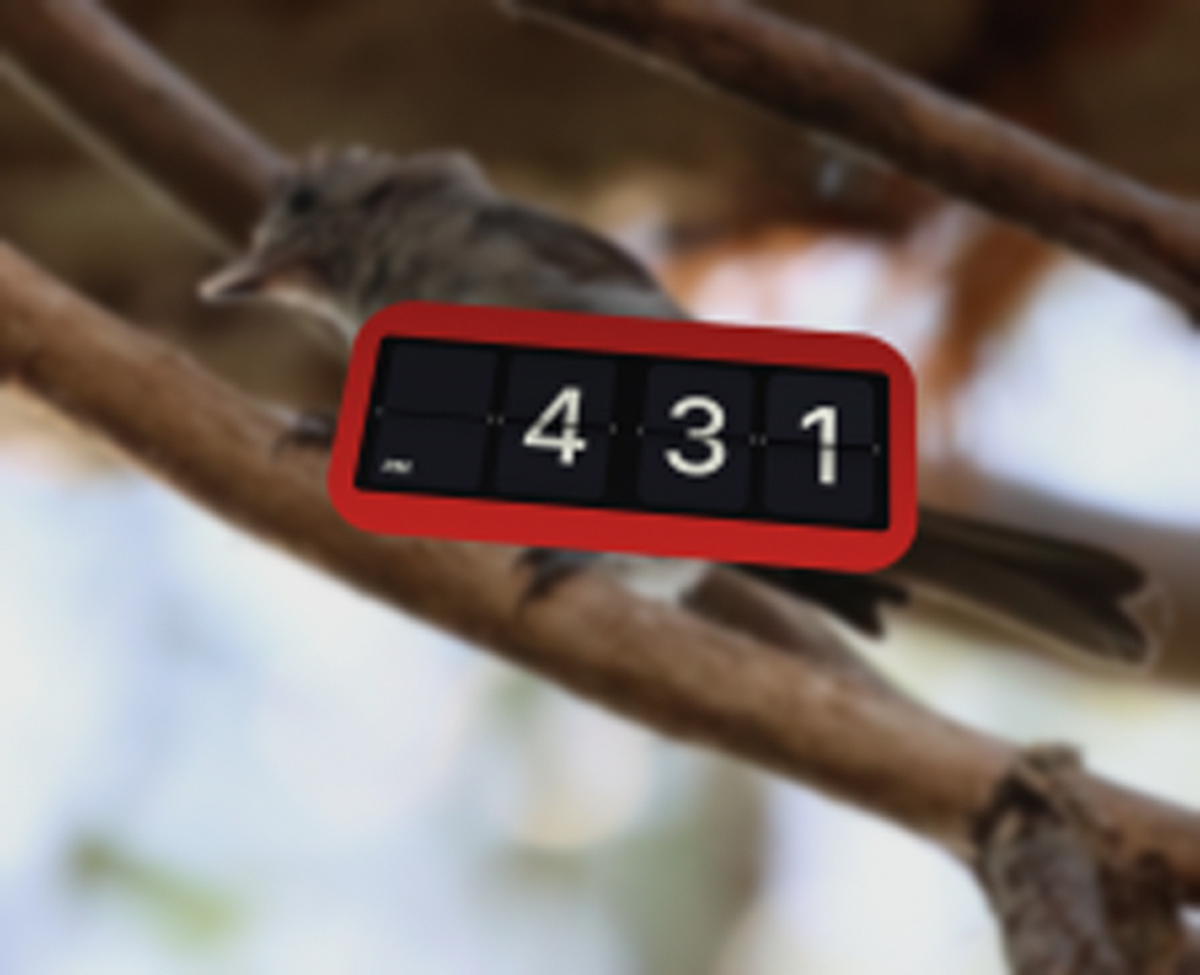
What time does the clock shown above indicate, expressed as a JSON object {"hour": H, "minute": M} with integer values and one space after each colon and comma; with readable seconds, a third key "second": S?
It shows {"hour": 4, "minute": 31}
